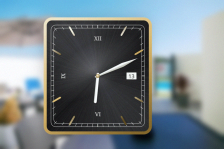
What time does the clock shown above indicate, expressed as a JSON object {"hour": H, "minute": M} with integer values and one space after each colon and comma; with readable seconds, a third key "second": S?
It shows {"hour": 6, "minute": 11}
